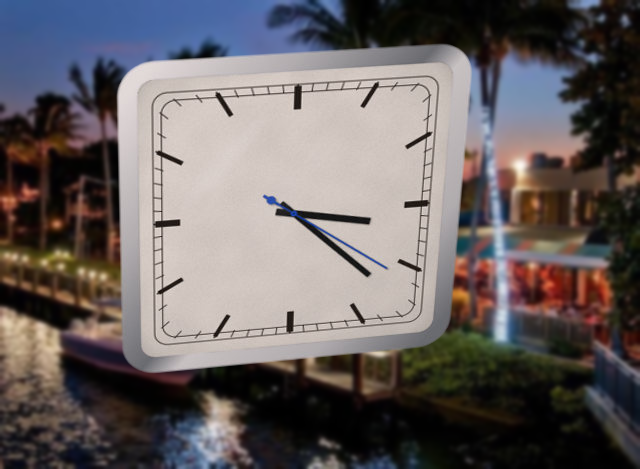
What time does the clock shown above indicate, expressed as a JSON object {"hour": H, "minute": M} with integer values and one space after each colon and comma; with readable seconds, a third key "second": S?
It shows {"hour": 3, "minute": 22, "second": 21}
